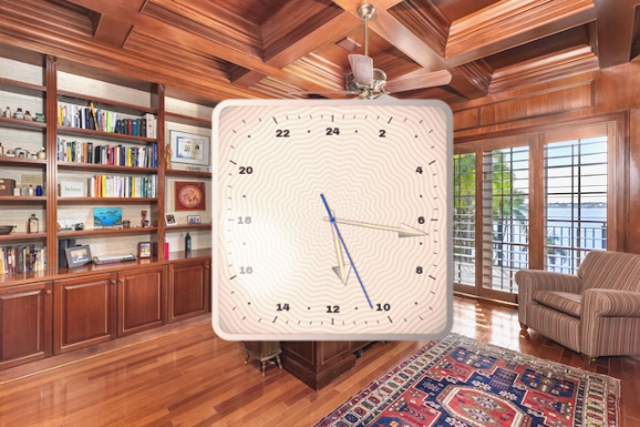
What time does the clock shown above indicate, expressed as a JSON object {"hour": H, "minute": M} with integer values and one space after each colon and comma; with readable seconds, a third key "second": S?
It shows {"hour": 11, "minute": 16, "second": 26}
